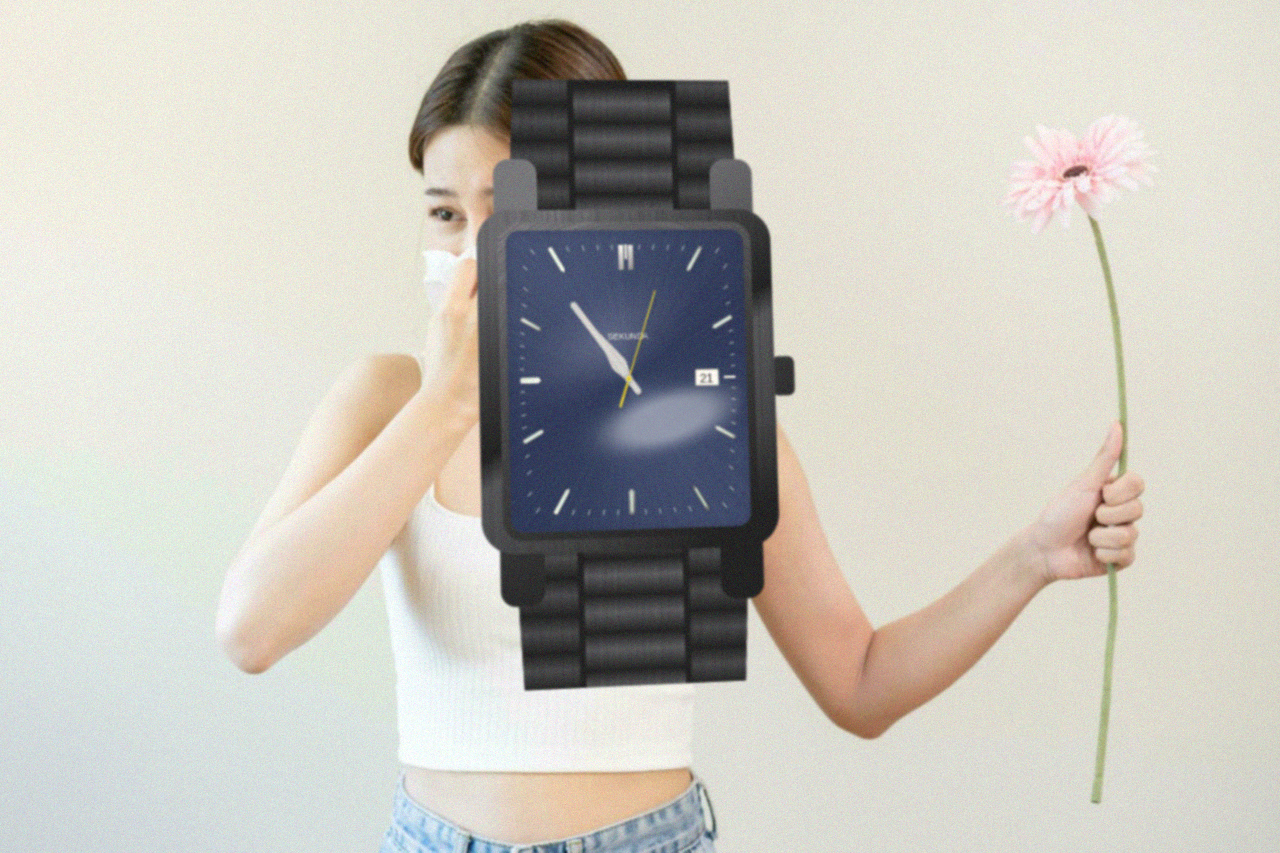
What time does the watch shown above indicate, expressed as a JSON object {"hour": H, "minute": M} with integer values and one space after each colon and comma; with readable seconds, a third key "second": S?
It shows {"hour": 10, "minute": 54, "second": 3}
